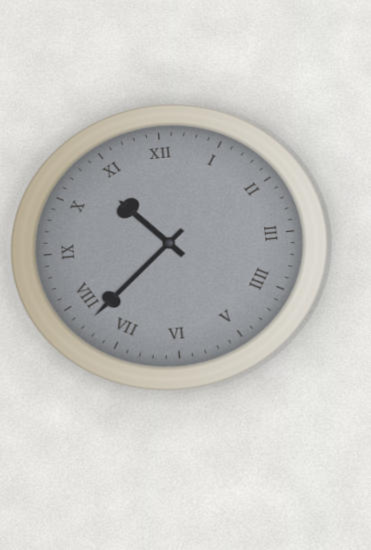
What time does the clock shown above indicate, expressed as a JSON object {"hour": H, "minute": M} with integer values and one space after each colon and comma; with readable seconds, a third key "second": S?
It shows {"hour": 10, "minute": 38}
